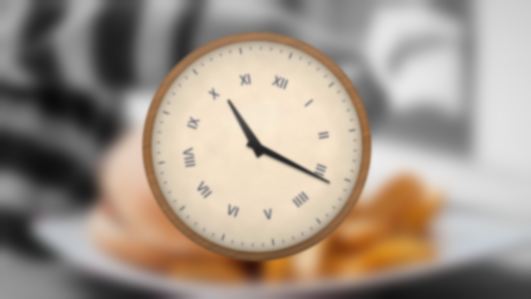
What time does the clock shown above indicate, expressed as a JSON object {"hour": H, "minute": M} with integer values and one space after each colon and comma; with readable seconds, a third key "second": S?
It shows {"hour": 10, "minute": 16}
